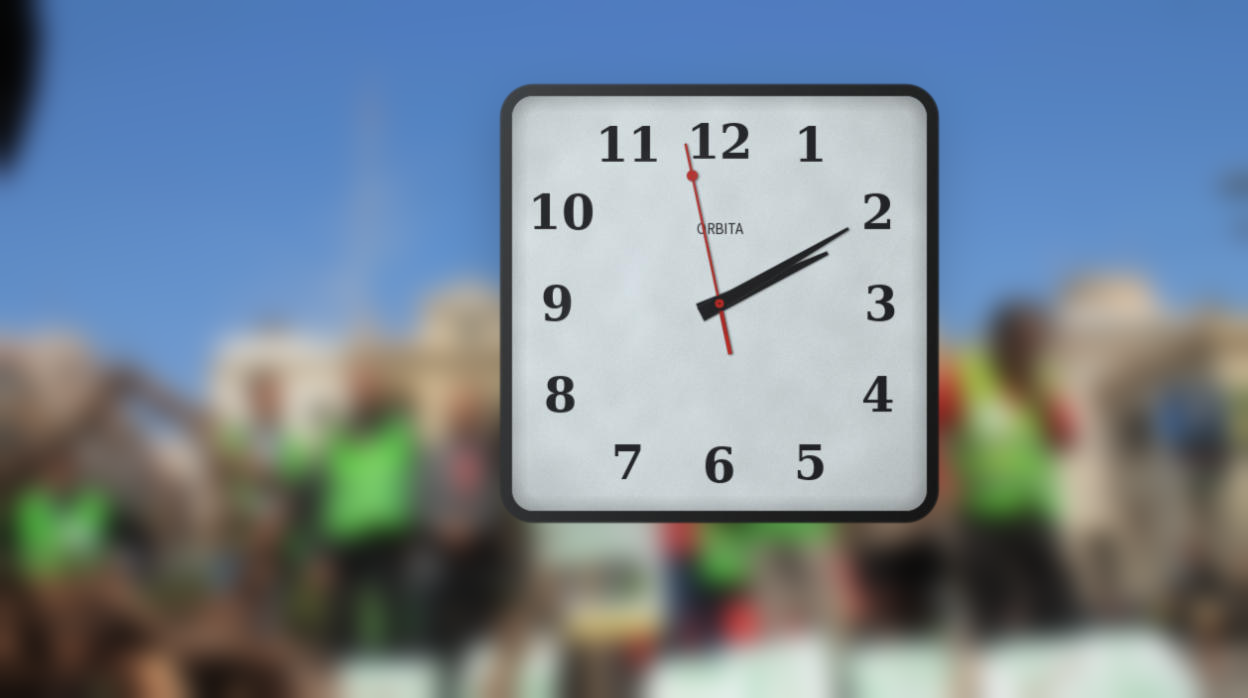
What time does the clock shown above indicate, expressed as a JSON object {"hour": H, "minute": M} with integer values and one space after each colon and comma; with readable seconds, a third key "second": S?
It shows {"hour": 2, "minute": 9, "second": 58}
